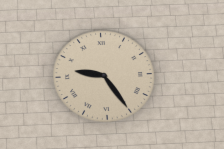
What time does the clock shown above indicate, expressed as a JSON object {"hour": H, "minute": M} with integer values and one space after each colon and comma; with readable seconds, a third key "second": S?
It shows {"hour": 9, "minute": 25}
